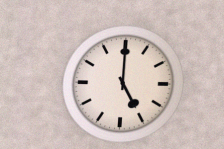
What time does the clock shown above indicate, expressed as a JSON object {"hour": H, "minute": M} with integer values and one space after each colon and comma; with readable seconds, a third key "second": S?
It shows {"hour": 5, "minute": 0}
